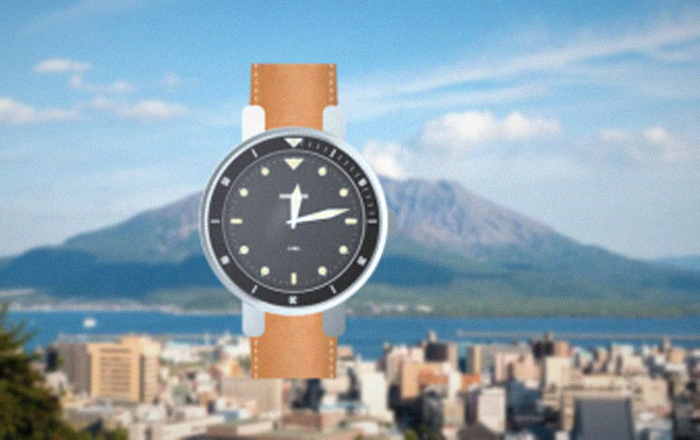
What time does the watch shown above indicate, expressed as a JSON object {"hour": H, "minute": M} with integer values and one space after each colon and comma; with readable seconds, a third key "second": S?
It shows {"hour": 12, "minute": 13}
